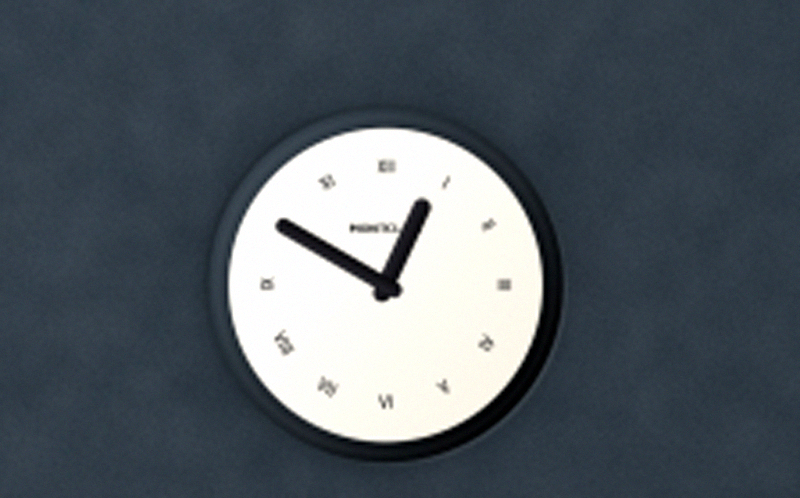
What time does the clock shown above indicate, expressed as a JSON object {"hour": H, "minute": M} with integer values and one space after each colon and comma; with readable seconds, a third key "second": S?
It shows {"hour": 12, "minute": 50}
